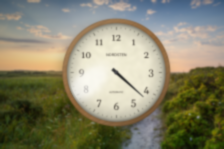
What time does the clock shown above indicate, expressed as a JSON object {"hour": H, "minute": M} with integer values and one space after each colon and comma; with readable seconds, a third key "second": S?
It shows {"hour": 4, "minute": 22}
